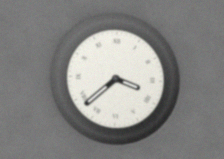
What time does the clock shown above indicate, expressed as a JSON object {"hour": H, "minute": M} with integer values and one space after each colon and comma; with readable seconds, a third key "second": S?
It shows {"hour": 3, "minute": 38}
